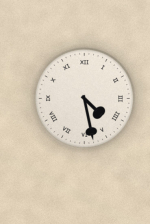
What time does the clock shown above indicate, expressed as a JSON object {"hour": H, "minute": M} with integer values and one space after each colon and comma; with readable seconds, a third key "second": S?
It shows {"hour": 4, "minute": 28}
